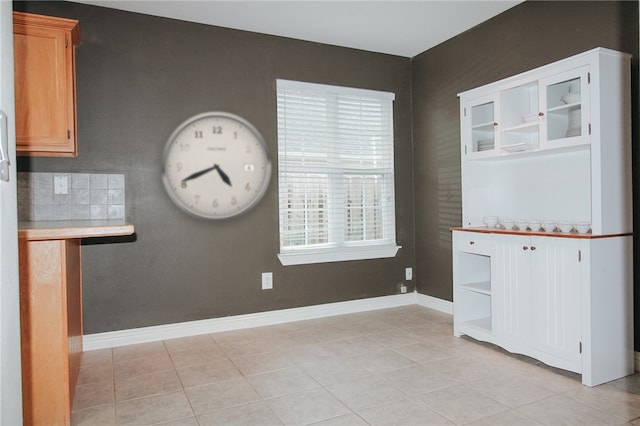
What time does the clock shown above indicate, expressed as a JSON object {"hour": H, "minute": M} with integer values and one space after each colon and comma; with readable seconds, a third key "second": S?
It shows {"hour": 4, "minute": 41}
